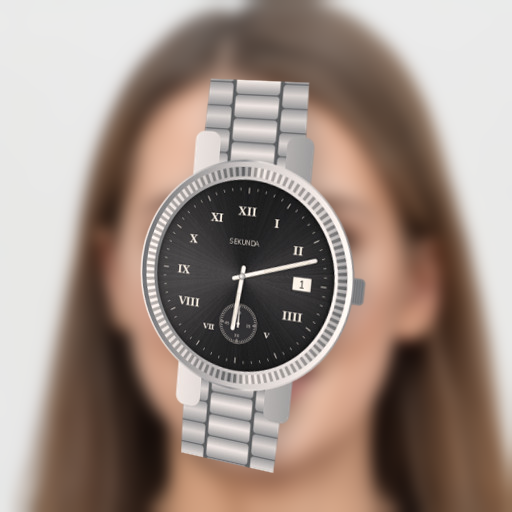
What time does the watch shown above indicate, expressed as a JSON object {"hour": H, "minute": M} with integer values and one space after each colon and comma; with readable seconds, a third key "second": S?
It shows {"hour": 6, "minute": 12}
